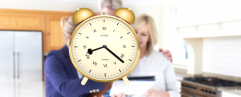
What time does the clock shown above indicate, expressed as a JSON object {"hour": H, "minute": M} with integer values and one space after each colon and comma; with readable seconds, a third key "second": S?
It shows {"hour": 8, "minute": 22}
